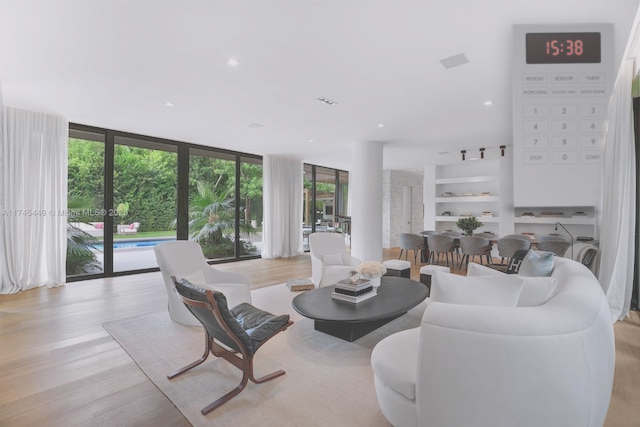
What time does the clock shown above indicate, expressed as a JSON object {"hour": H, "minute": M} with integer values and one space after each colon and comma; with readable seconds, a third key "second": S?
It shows {"hour": 15, "minute": 38}
